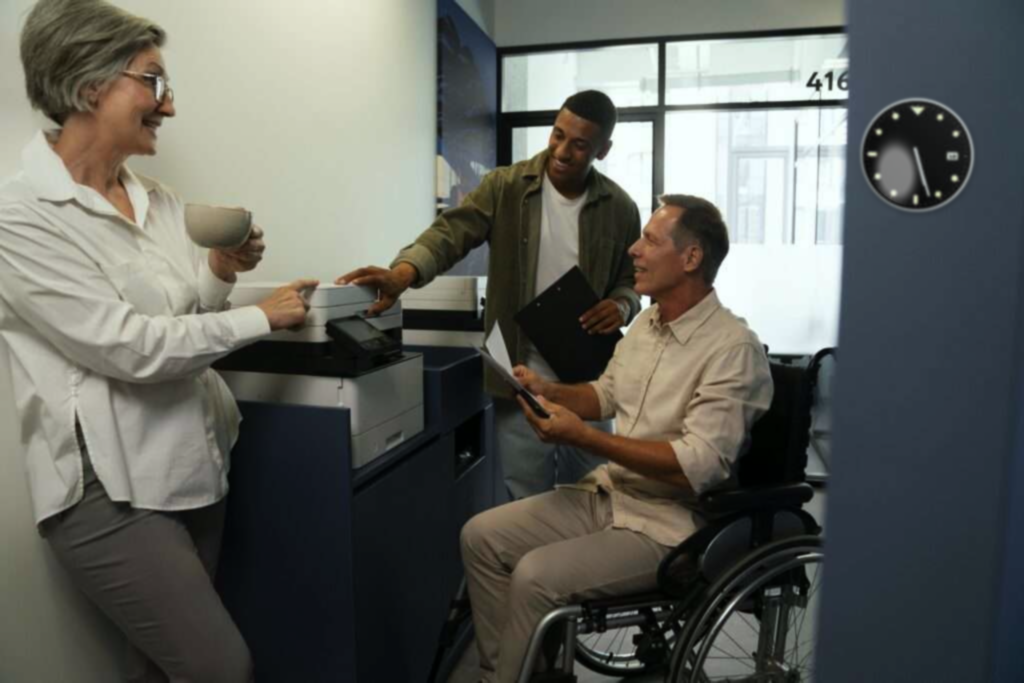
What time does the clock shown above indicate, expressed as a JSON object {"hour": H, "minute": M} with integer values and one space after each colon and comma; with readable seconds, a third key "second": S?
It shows {"hour": 5, "minute": 27}
